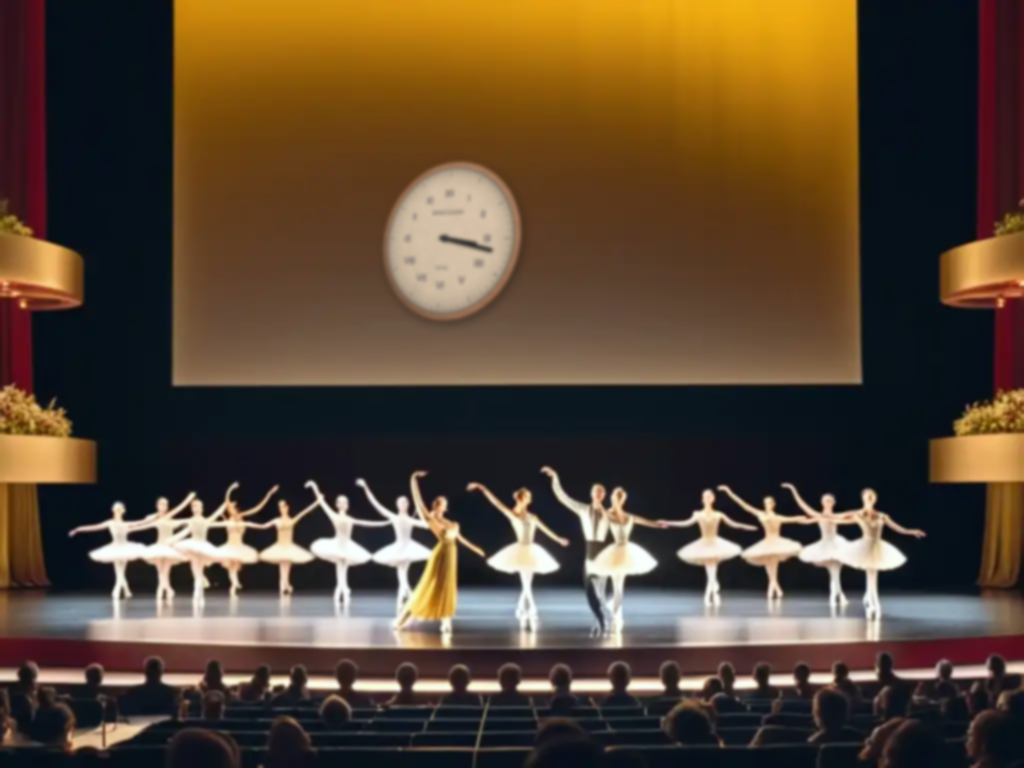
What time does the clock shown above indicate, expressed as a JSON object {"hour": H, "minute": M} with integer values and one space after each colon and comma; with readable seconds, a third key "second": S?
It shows {"hour": 3, "minute": 17}
